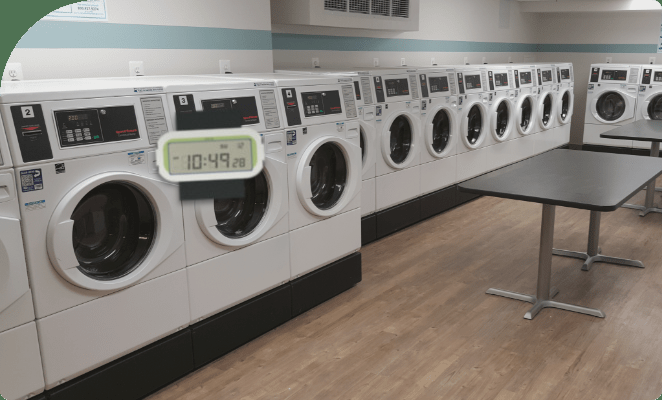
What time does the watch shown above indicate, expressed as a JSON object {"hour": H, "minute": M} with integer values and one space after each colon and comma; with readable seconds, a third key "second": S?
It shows {"hour": 10, "minute": 49}
